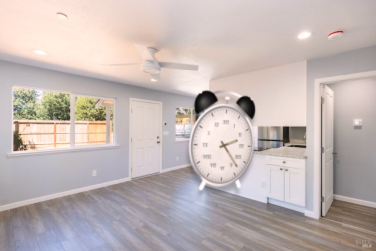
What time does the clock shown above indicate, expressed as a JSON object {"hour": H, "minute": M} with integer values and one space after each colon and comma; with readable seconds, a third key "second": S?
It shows {"hour": 2, "minute": 23}
